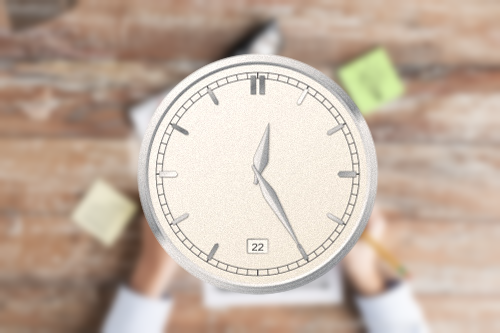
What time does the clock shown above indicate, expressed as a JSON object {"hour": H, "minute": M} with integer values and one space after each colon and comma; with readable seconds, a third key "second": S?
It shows {"hour": 12, "minute": 25}
